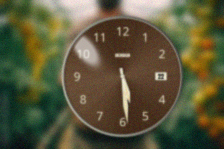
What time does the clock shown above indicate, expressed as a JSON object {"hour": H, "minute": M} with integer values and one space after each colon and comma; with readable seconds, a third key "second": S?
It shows {"hour": 5, "minute": 29}
